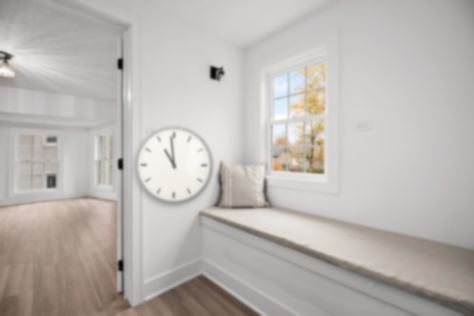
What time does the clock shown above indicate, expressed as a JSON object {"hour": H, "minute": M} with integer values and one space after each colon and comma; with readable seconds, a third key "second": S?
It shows {"hour": 10, "minute": 59}
